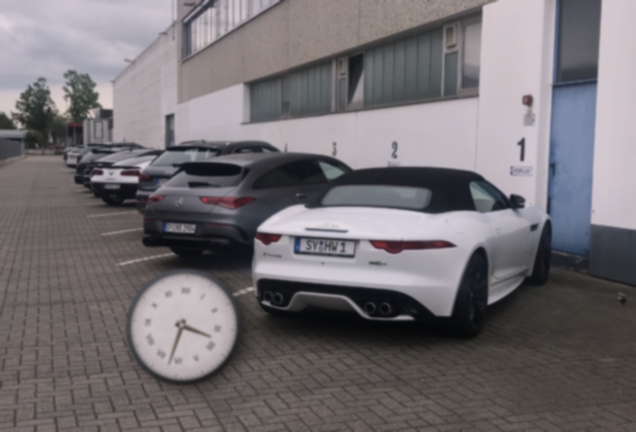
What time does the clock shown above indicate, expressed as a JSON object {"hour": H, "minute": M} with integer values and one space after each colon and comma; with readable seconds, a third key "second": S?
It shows {"hour": 3, "minute": 32}
